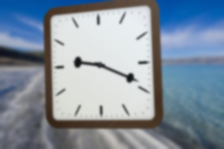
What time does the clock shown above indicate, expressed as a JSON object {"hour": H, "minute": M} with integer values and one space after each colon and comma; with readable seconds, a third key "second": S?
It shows {"hour": 9, "minute": 19}
